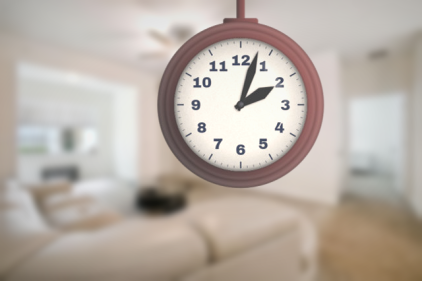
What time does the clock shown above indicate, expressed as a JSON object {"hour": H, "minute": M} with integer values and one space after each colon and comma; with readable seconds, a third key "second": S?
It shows {"hour": 2, "minute": 3}
